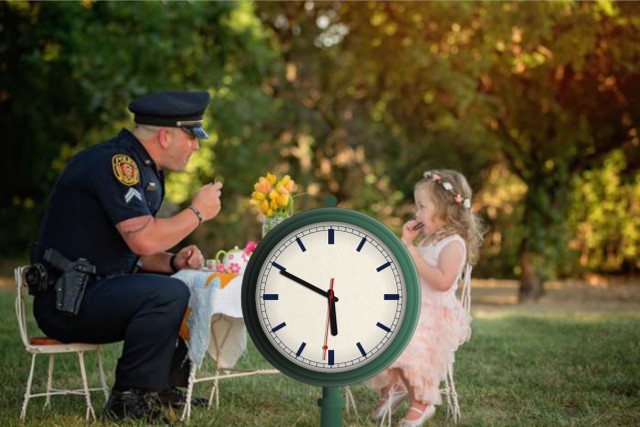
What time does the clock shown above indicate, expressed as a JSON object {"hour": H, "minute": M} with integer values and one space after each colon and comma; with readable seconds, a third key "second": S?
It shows {"hour": 5, "minute": 49, "second": 31}
